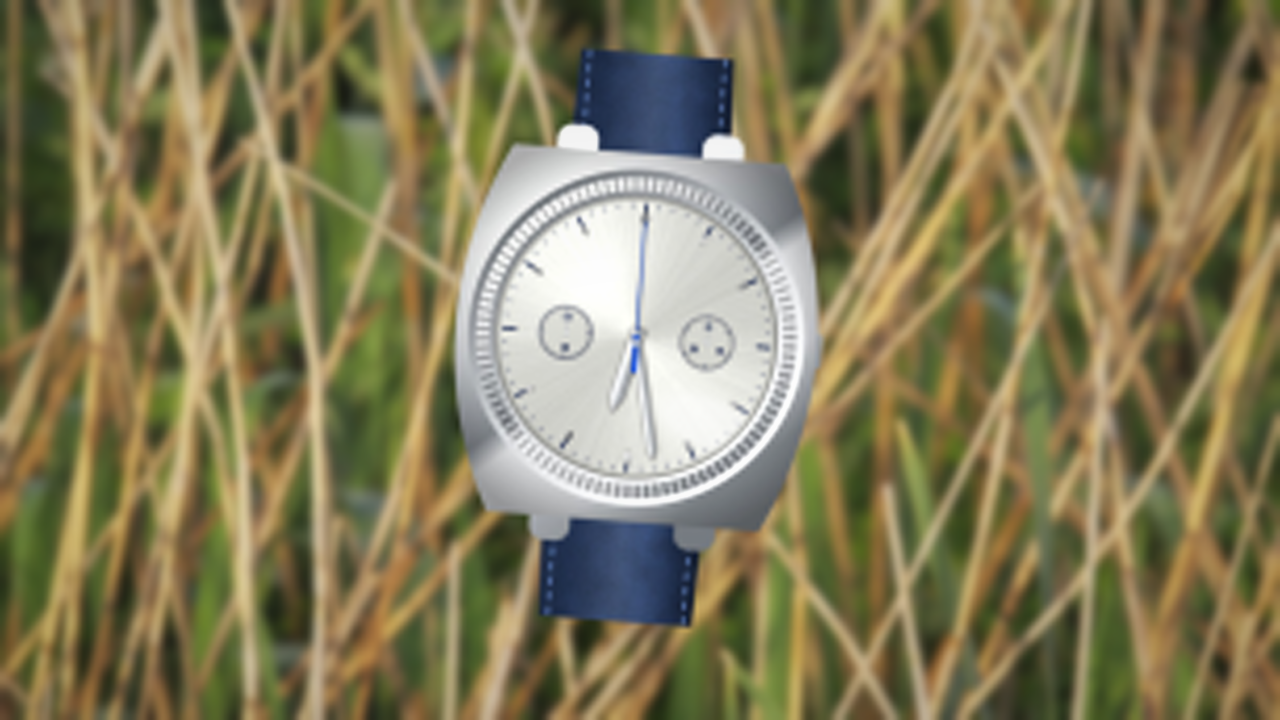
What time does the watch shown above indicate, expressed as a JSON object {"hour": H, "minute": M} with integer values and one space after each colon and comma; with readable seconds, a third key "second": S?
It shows {"hour": 6, "minute": 28}
